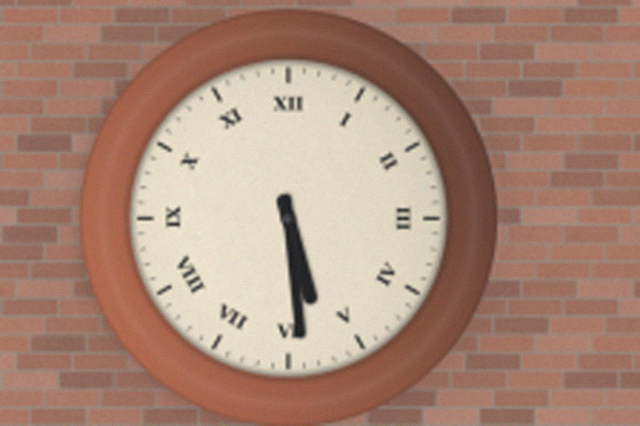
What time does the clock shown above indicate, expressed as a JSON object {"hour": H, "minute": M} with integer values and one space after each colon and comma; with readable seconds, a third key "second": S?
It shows {"hour": 5, "minute": 29}
